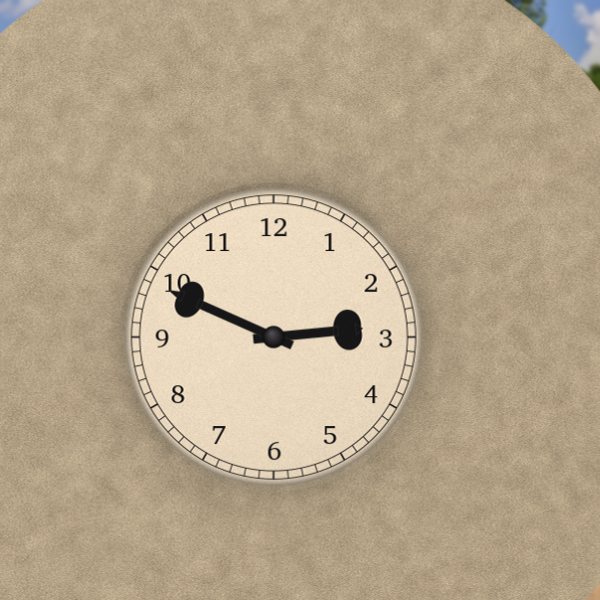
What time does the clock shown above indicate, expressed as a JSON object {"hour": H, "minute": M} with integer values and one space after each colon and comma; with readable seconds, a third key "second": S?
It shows {"hour": 2, "minute": 49}
